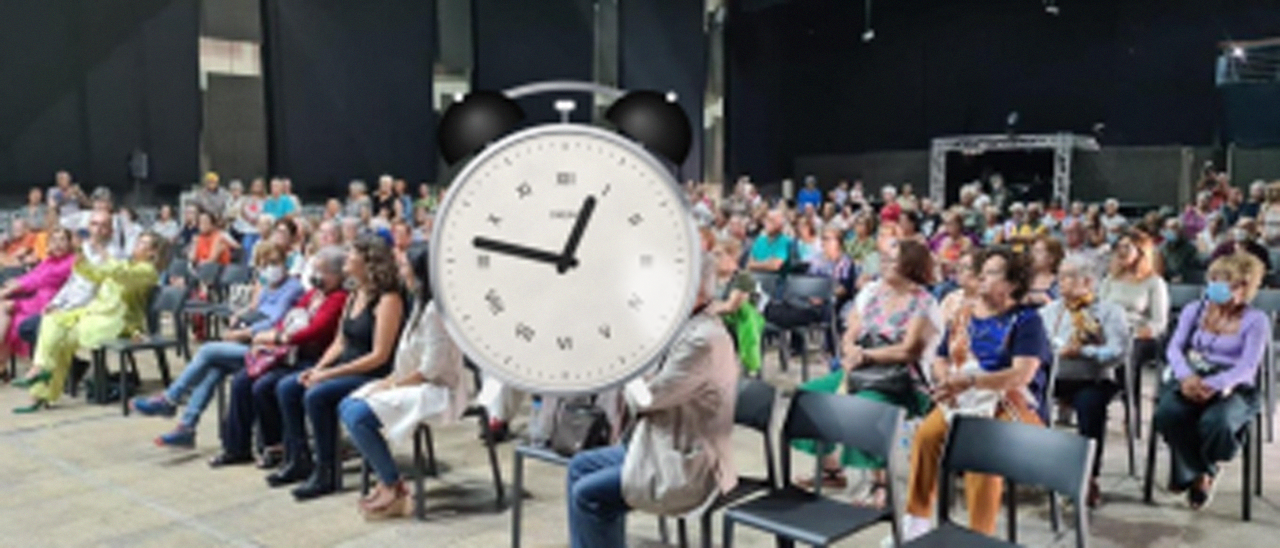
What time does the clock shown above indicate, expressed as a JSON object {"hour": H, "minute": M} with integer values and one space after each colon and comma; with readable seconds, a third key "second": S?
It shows {"hour": 12, "minute": 47}
